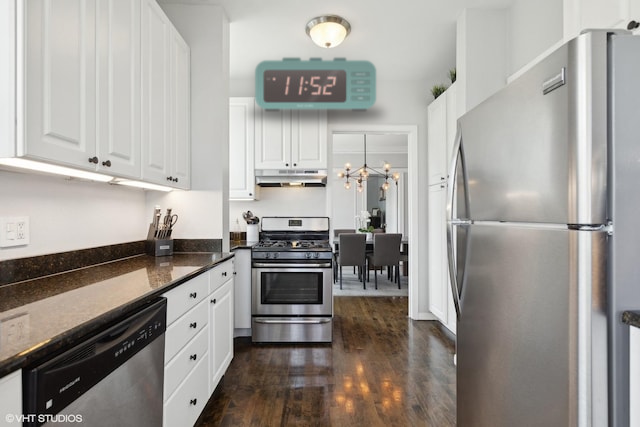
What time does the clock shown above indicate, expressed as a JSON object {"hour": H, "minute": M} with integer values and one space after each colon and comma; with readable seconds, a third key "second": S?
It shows {"hour": 11, "minute": 52}
